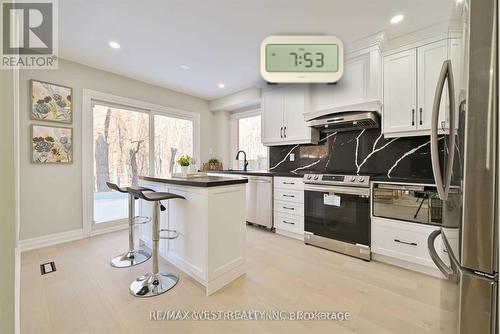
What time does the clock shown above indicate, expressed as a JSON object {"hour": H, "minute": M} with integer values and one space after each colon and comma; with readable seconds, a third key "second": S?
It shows {"hour": 7, "minute": 53}
